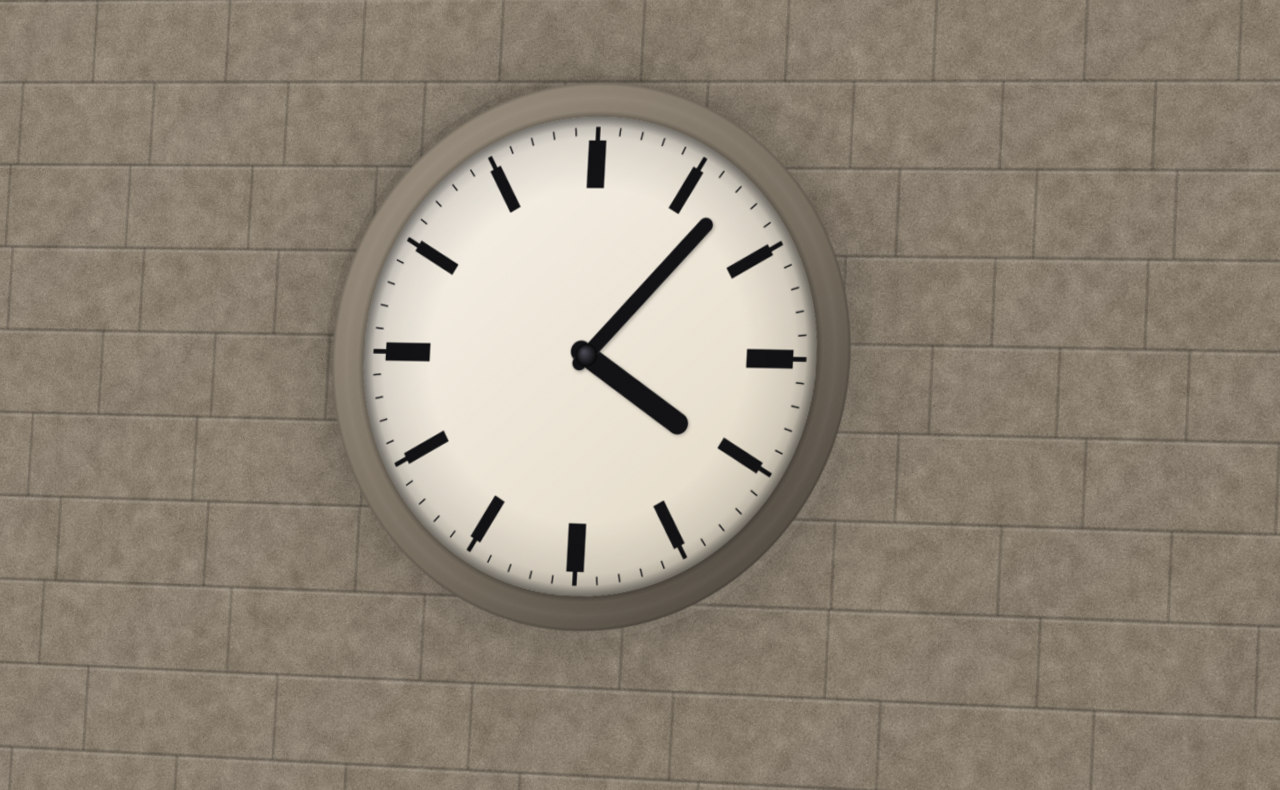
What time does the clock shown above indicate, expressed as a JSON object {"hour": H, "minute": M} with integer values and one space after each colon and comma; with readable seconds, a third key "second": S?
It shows {"hour": 4, "minute": 7}
